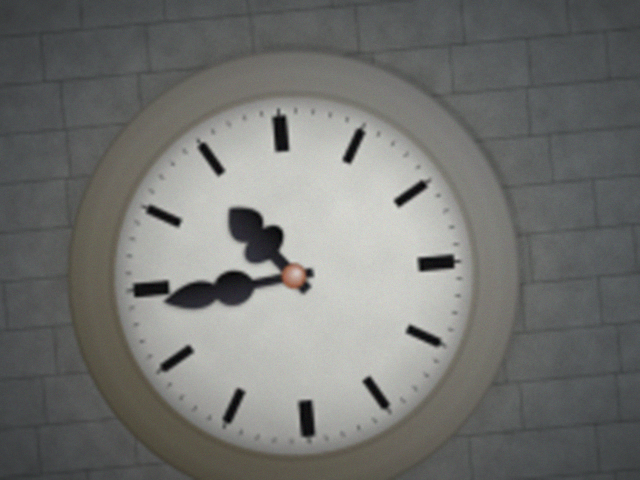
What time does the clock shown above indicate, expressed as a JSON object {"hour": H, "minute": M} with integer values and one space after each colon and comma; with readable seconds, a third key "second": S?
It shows {"hour": 10, "minute": 44}
